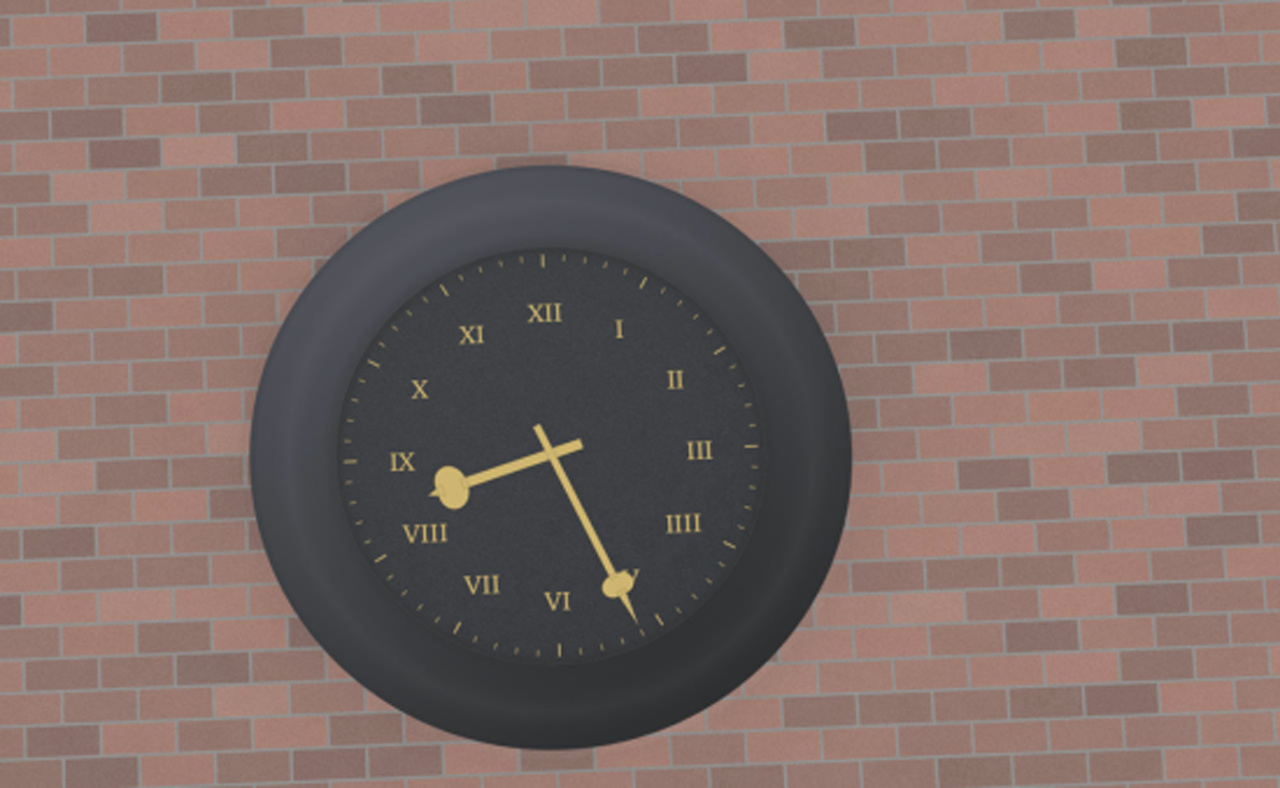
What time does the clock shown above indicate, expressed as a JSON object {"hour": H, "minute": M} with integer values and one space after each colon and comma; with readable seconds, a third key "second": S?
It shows {"hour": 8, "minute": 26}
